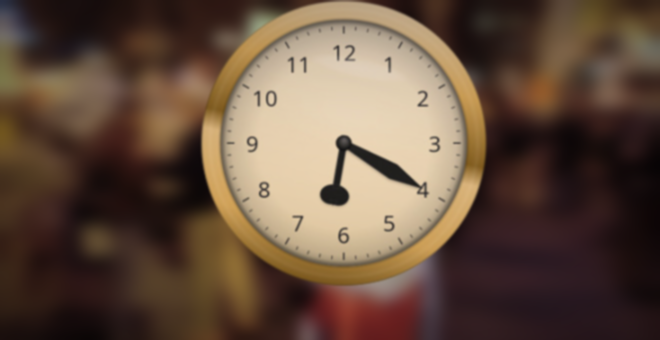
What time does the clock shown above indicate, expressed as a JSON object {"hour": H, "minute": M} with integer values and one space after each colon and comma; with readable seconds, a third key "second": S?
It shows {"hour": 6, "minute": 20}
